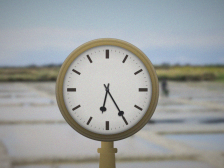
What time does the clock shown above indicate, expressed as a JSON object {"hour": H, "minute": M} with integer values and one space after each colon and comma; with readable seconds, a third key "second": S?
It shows {"hour": 6, "minute": 25}
